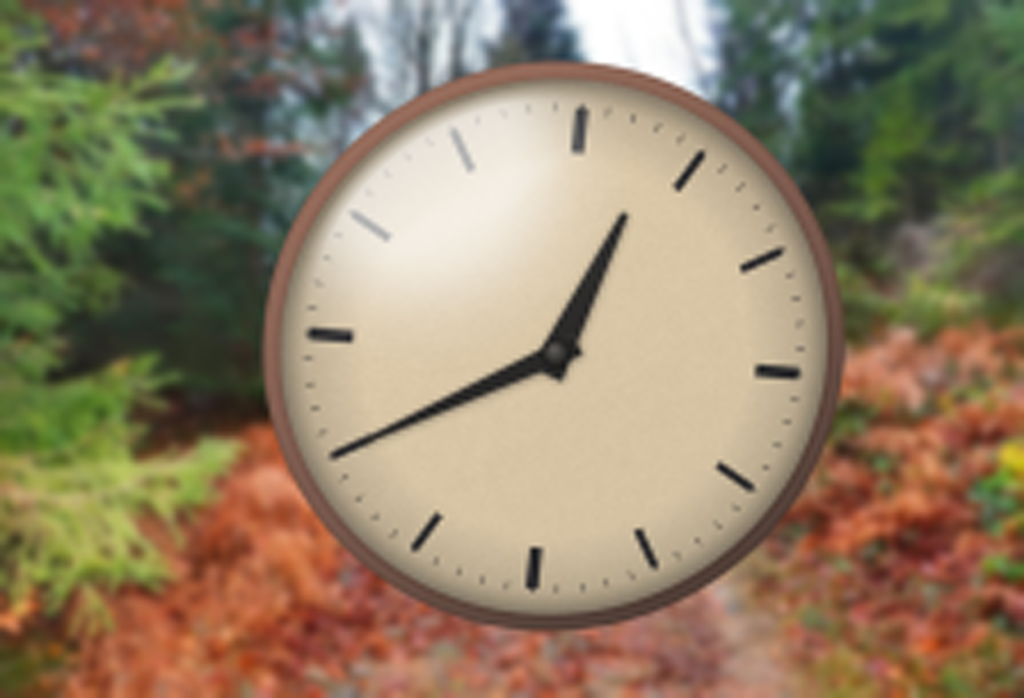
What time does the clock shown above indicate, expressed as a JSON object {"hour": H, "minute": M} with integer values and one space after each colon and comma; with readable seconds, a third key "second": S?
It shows {"hour": 12, "minute": 40}
